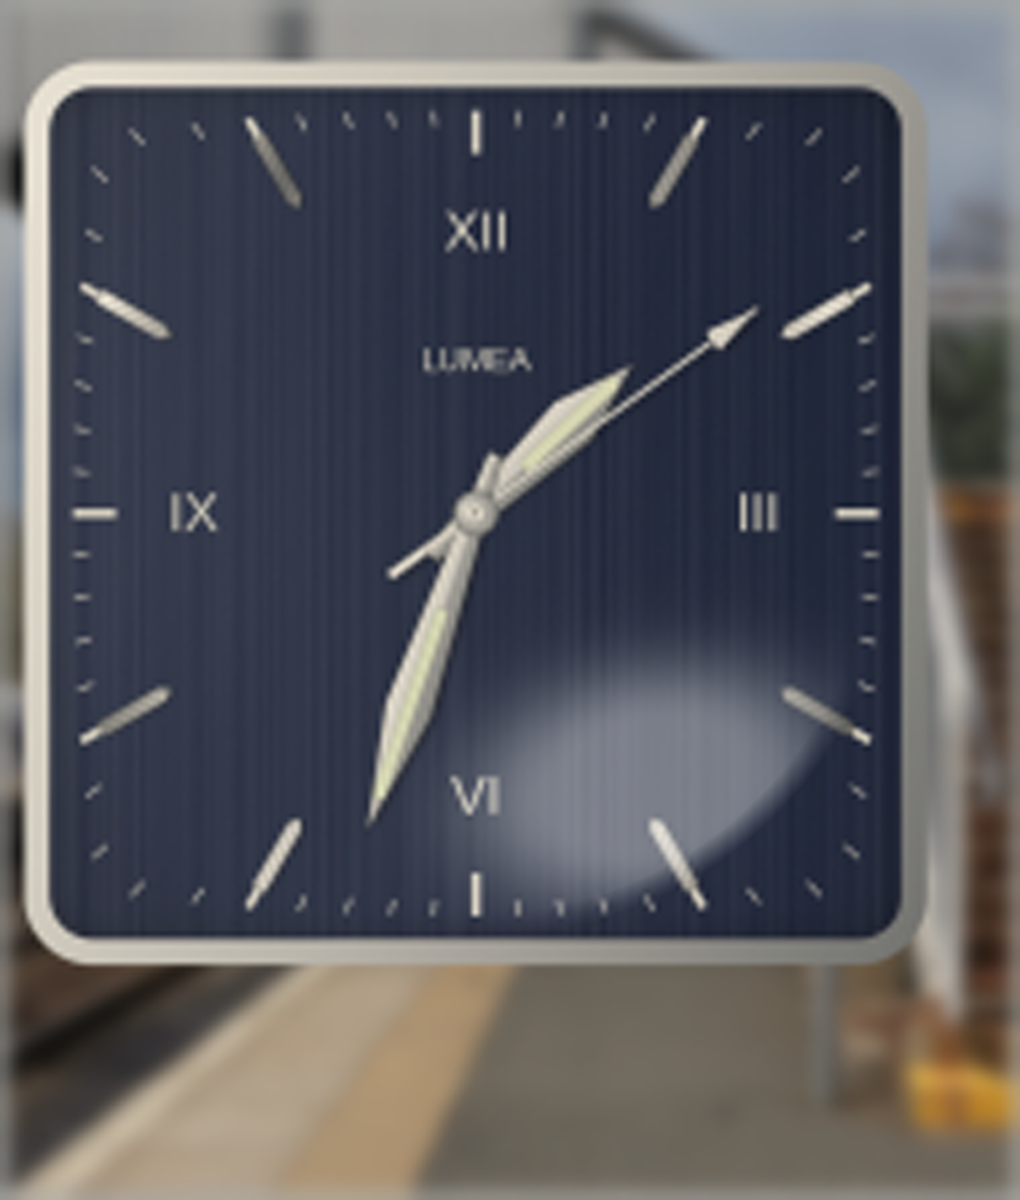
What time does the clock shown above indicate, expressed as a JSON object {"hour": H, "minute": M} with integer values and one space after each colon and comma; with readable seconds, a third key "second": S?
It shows {"hour": 1, "minute": 33, "second": 9}
